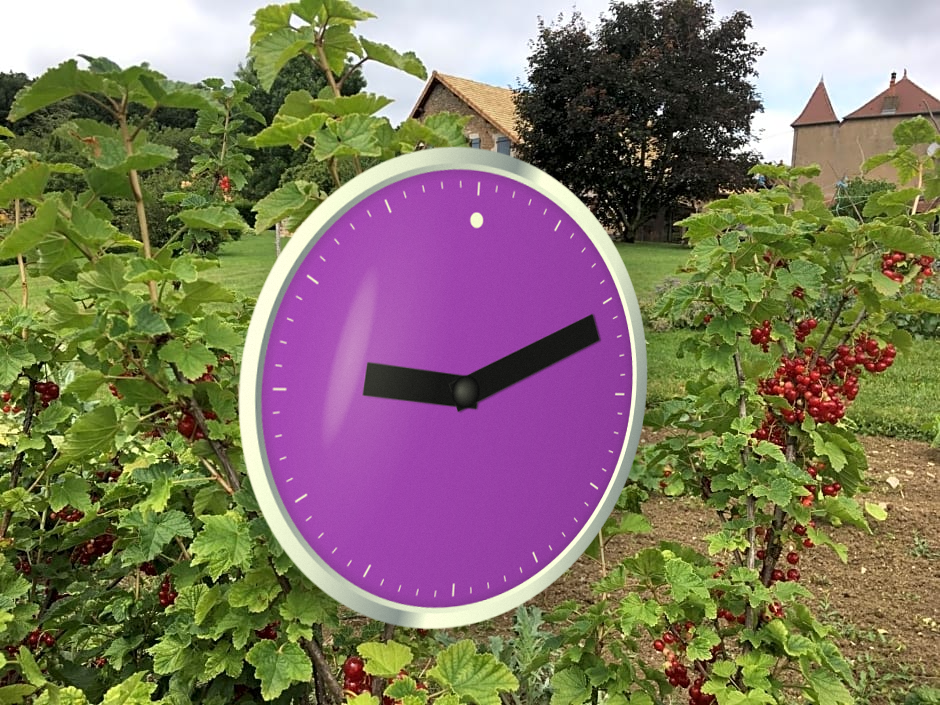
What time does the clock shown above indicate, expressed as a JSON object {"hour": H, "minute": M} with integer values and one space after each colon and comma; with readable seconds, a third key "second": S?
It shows {"hour": 9, "minute": 11}
